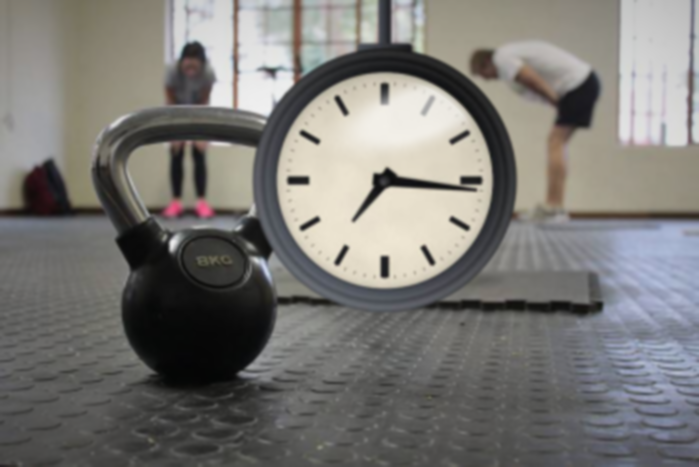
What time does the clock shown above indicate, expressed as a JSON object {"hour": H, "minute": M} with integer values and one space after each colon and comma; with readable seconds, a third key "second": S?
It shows {"hour": 7, "minute": 16}
